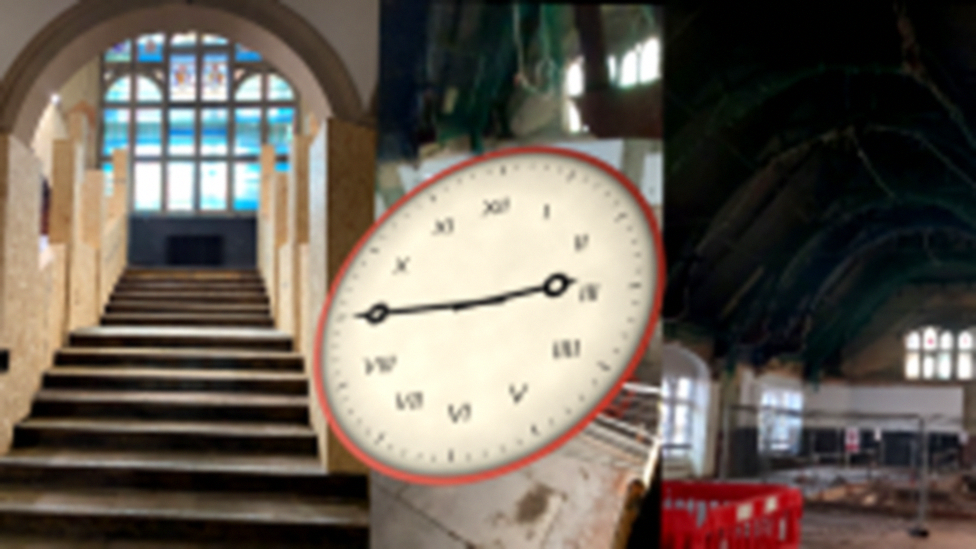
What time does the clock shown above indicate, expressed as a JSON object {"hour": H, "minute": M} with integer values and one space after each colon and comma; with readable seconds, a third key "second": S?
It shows {"hour": 2, "minute": 45}
